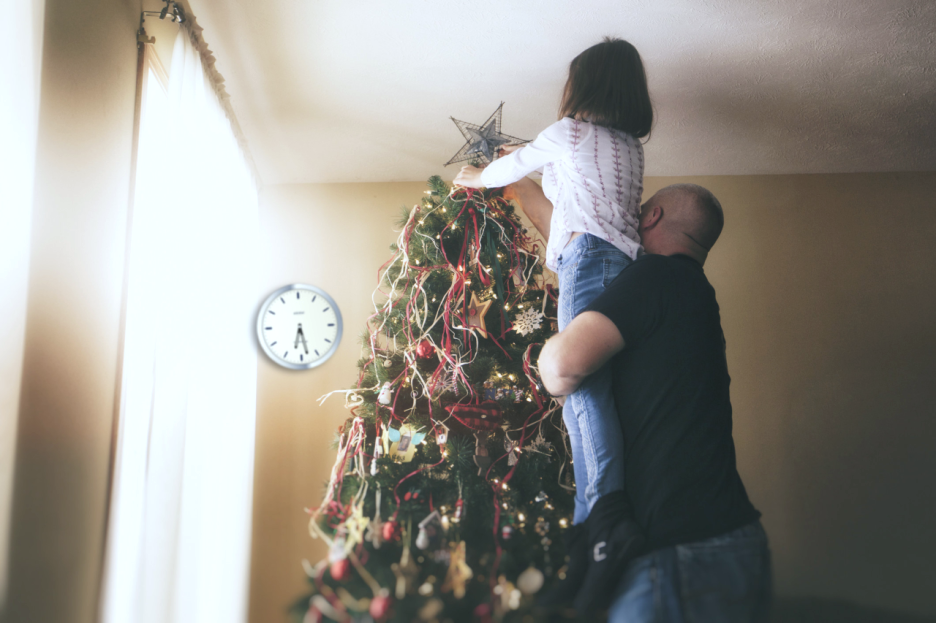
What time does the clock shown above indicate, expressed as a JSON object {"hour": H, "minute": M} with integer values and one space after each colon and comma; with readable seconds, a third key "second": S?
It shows {"hour": 6, "minute": 28}
